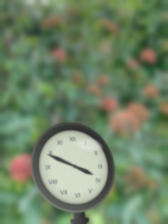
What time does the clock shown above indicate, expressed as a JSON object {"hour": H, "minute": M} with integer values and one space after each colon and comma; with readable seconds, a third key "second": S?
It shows {"hour": 3, "minute": 49}
